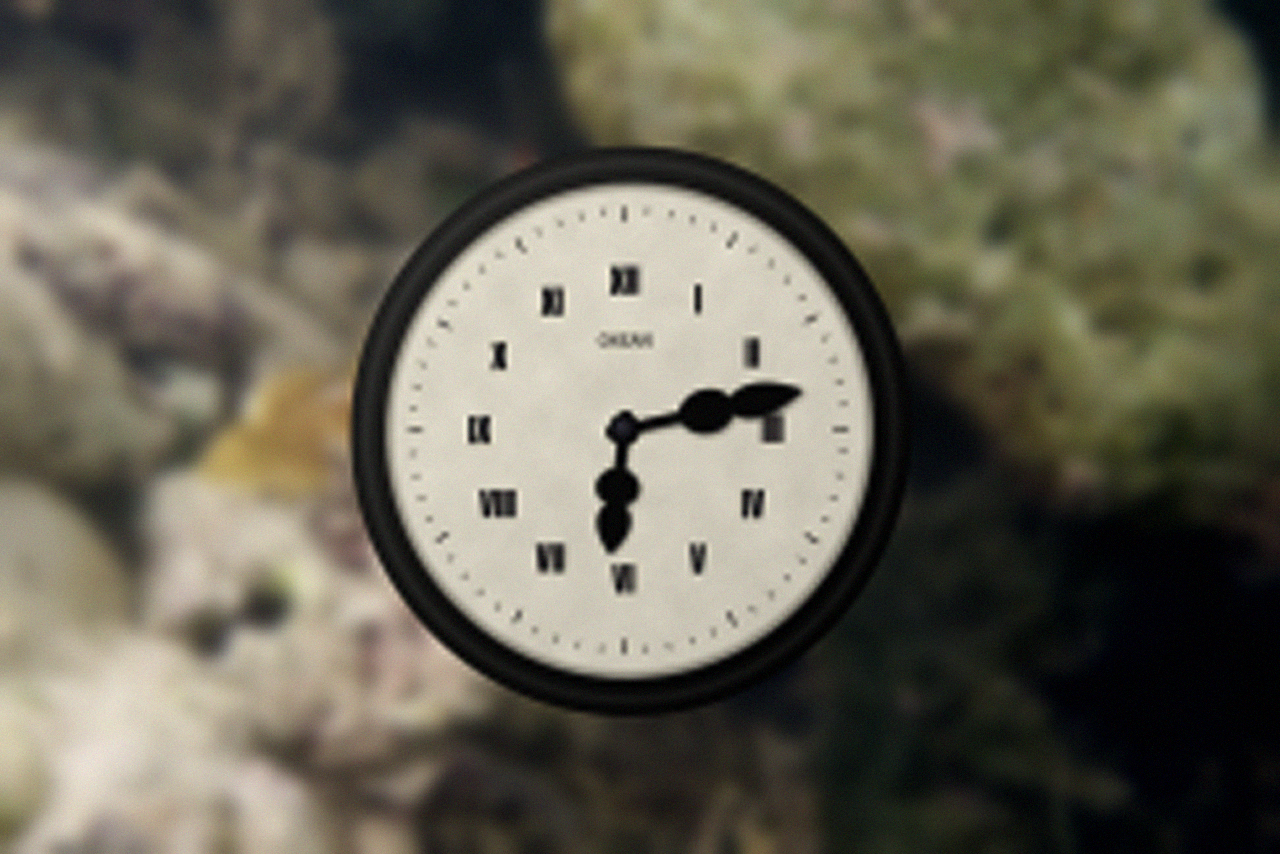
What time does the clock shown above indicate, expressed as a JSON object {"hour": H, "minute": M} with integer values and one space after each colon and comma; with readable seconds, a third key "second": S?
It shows {"hour": 6, "minute": 13}
